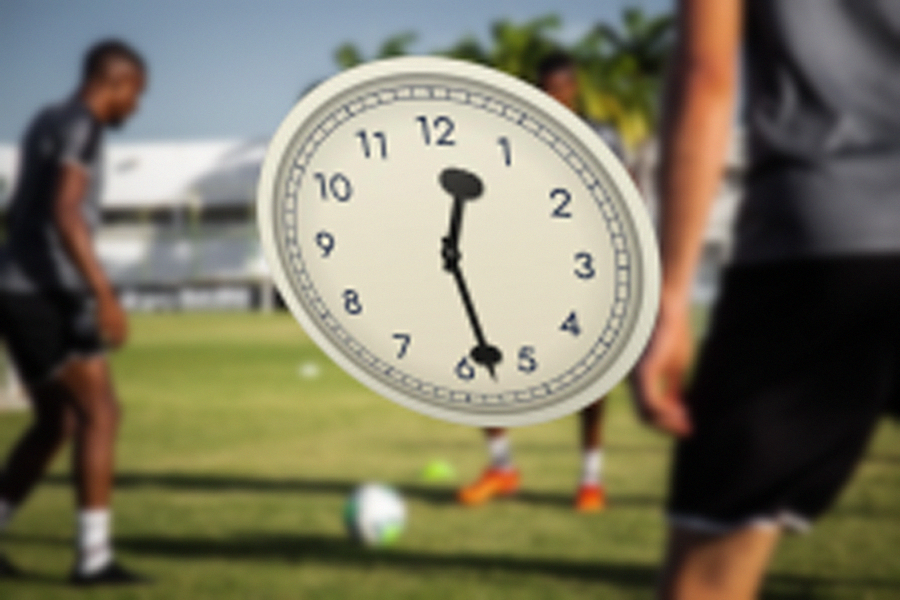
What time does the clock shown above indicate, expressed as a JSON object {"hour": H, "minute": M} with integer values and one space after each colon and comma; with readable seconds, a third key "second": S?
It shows {"hour": 12, "minute": 28}
